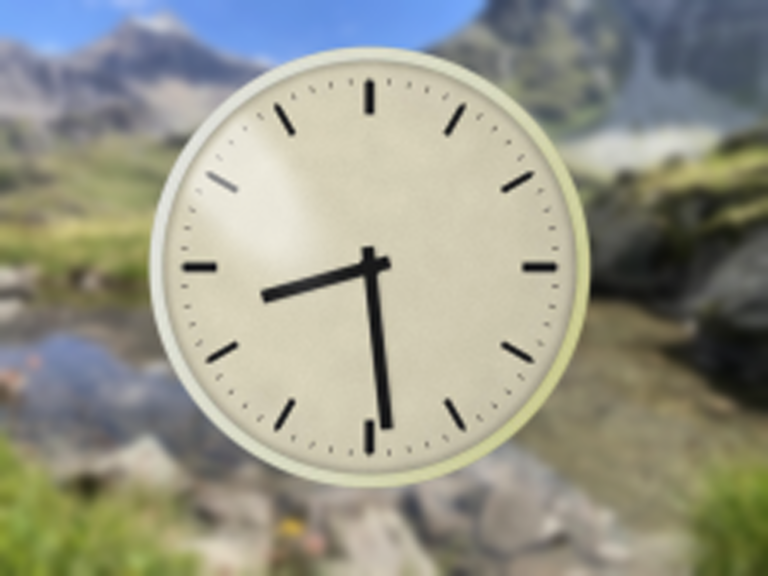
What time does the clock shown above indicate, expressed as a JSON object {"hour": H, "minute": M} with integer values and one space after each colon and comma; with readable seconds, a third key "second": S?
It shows {"hour": 8, "minute": 29}
